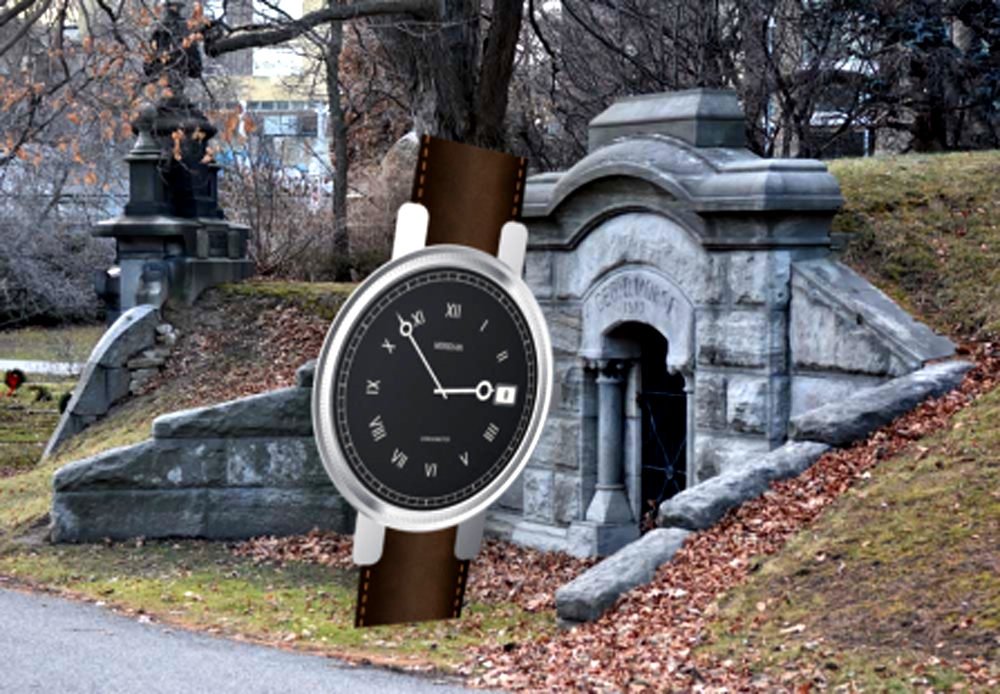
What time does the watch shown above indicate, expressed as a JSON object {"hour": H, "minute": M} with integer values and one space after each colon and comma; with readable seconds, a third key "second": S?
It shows {"hour": 2, "minute": 53}
